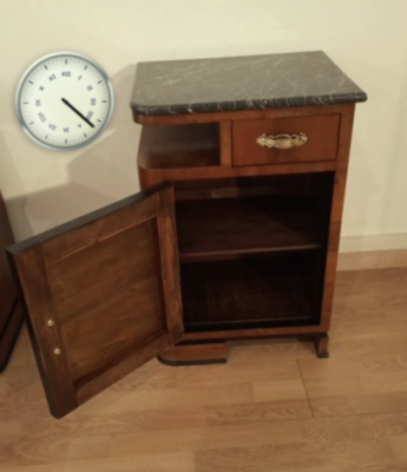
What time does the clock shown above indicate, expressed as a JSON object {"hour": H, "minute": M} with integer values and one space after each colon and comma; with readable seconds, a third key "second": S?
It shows {"hour": 4, "minute": 22}
